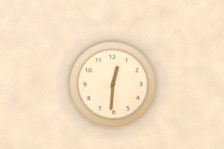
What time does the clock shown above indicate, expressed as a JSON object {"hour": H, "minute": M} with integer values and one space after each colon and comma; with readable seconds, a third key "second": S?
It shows {"hour": 12, "minute": 31}
